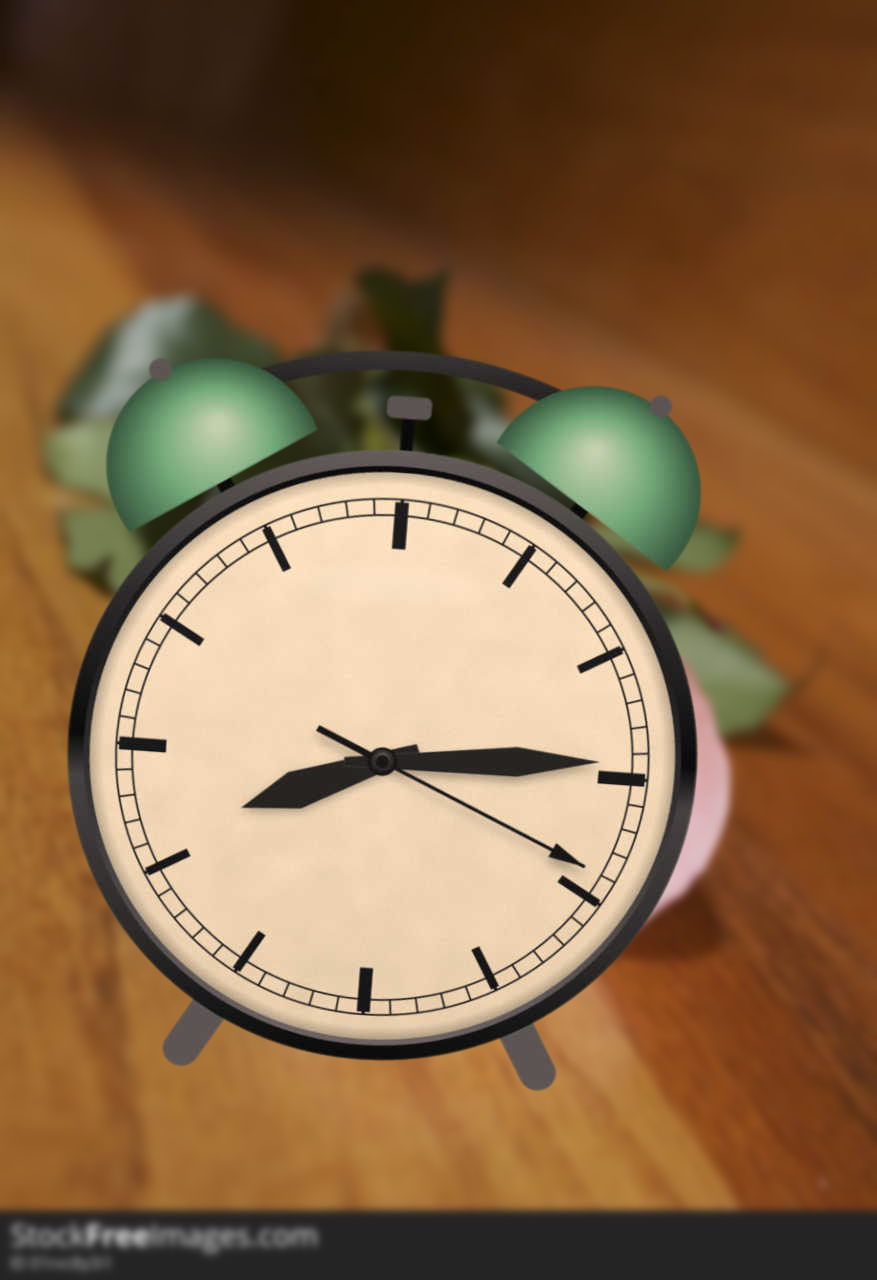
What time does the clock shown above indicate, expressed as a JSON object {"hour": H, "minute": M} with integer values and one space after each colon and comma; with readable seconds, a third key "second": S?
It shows {"hour": 8, "minute": 14, "second": 19}
